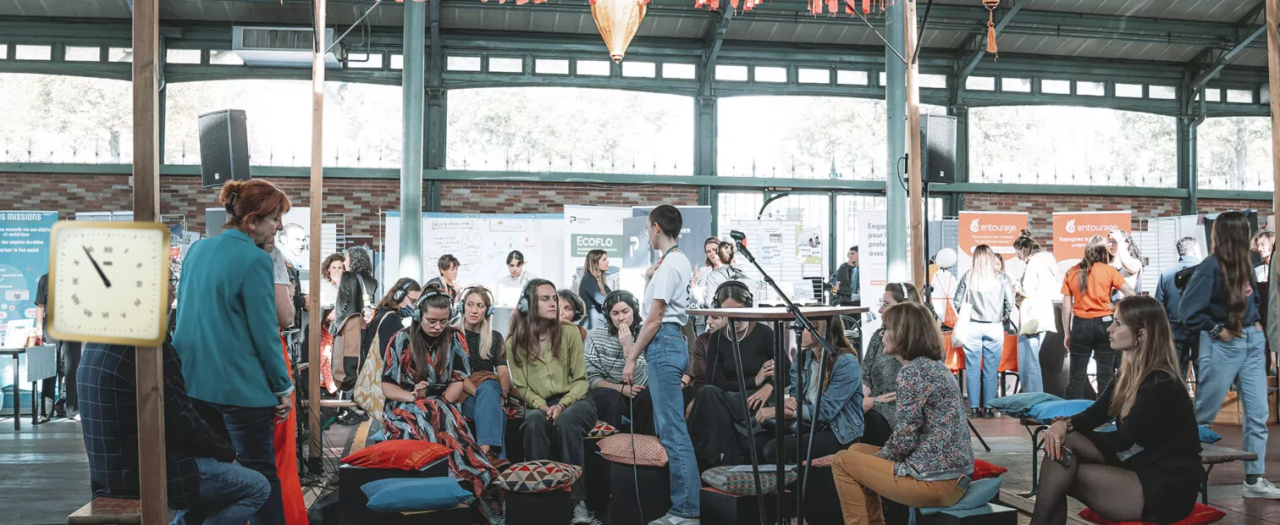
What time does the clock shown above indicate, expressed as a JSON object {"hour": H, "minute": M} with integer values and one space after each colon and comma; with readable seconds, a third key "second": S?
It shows {"hour": 10, "minute": 54}
